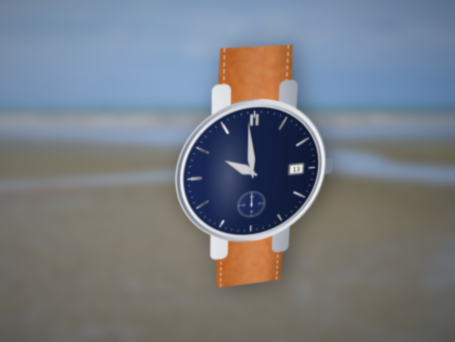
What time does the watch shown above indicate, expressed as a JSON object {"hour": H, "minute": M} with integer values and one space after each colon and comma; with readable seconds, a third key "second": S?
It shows {"hour": 9, "minute": 59}
